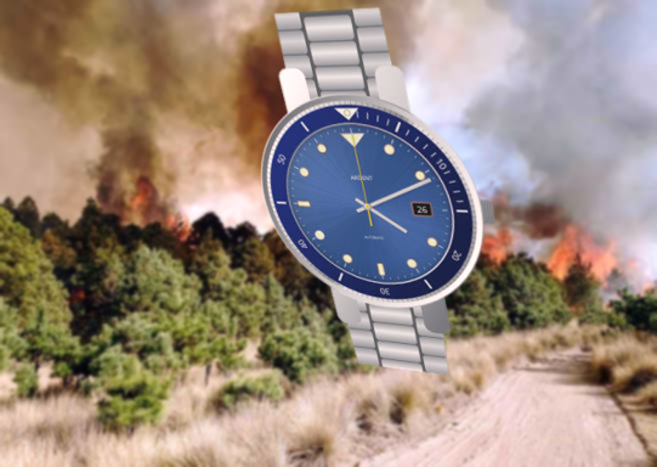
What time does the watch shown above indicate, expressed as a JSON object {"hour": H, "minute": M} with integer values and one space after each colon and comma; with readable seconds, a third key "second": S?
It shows {"hour": 4, "minute": 11, "second": 0}
